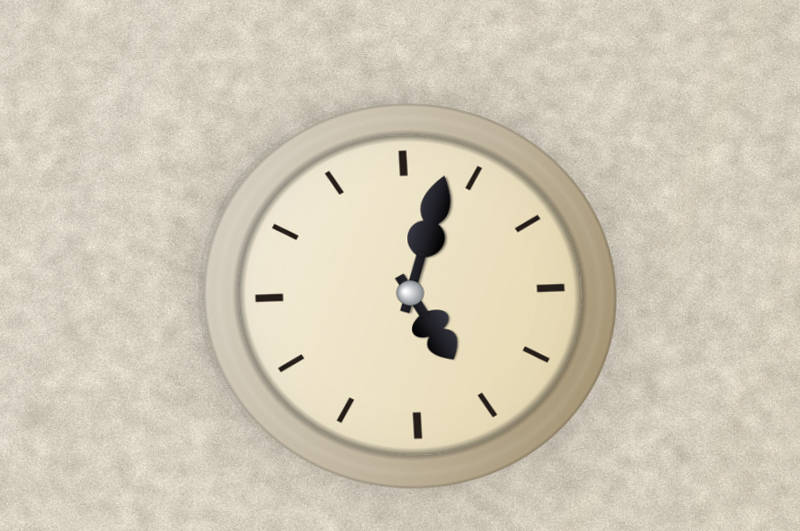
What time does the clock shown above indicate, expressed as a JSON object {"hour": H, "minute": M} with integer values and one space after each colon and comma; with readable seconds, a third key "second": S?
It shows {"hour": 5, "minute": 3}
